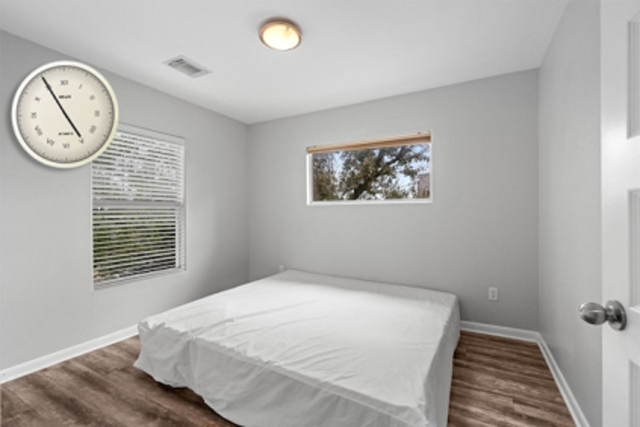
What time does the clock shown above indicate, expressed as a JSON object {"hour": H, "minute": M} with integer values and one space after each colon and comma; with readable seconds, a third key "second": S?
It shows {"hour": 4, "minute": 55}
